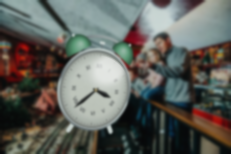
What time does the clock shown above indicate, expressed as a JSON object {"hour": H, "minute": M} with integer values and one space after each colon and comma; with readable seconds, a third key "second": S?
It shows {"hour": 3, "minute": 38}
